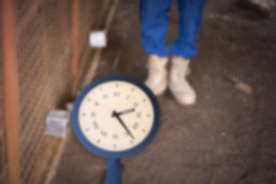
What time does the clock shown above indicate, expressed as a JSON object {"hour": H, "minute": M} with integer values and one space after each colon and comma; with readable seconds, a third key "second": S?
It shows {"hour": 2, "minute": 24}
